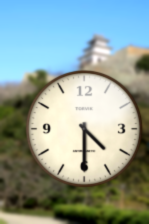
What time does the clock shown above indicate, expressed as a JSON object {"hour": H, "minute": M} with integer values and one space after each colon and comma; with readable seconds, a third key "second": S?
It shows {"hour": 4, "minute": 30}
